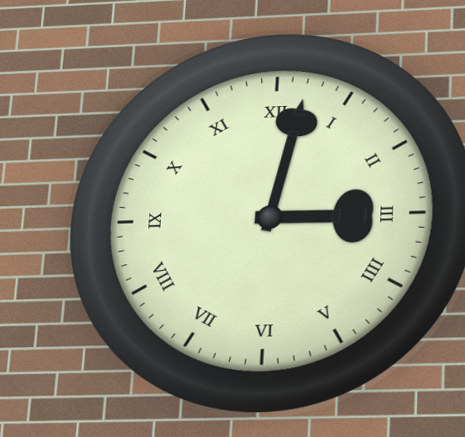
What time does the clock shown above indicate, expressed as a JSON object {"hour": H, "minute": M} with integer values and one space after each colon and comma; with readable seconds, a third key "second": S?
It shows {"hour": 3, "minute": 2}
